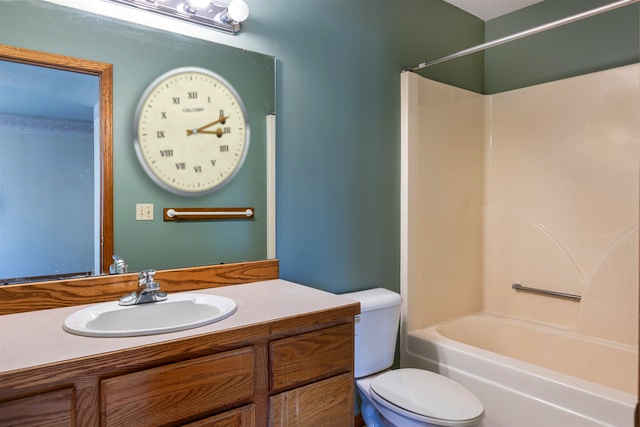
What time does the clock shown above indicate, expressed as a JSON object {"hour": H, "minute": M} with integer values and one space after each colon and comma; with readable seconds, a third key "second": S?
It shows {"hour": 3, "minute": 12}
